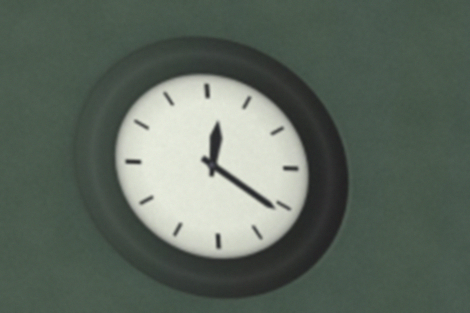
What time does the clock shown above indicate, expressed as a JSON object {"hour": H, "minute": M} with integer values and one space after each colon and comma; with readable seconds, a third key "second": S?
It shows {"hour": 12, "minute": 21}
